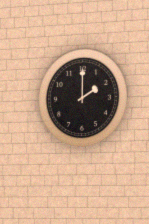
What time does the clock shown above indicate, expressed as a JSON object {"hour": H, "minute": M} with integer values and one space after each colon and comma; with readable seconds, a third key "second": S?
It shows {"hour": 2, "minute": 0}
